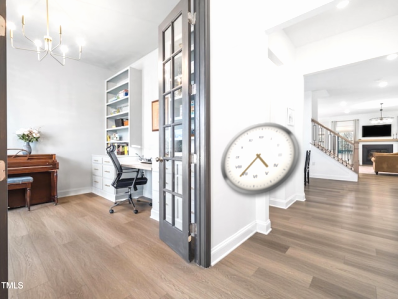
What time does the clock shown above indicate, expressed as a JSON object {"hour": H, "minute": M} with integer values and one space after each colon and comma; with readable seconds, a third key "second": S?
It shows {"hour": 4, "minute": 36}
